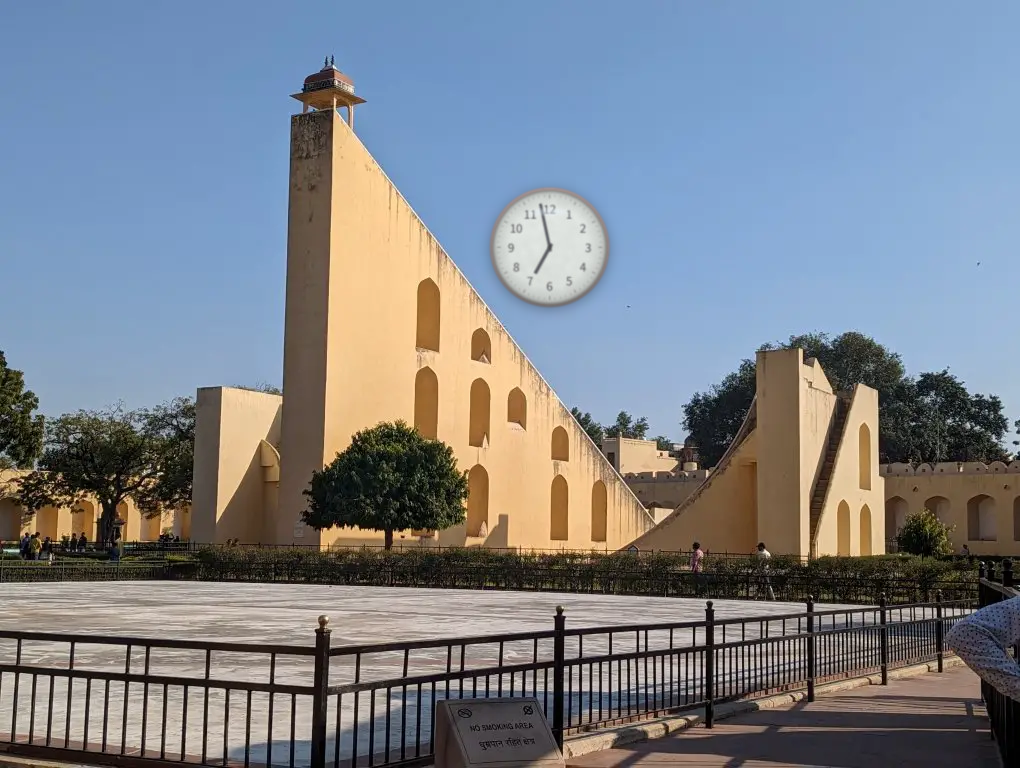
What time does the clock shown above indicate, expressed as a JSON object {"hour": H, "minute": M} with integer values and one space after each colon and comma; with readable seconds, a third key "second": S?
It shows {"hour": 6, "minute": 58}
